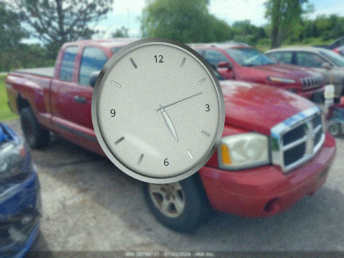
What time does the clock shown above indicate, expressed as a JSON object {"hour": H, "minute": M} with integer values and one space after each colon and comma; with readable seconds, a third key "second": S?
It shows {"hour": 5, "minute": 12}
